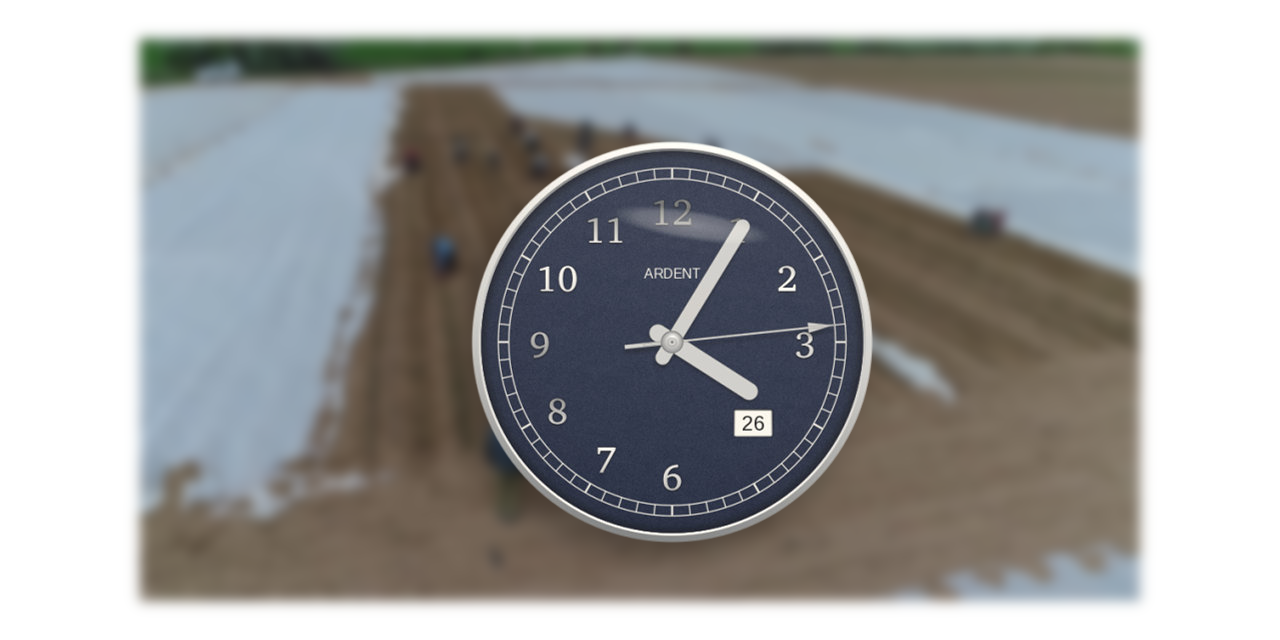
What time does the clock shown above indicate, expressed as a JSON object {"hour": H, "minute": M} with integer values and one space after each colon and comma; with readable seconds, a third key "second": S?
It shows {"hour": 4, "minute": 5, "second": 14}
